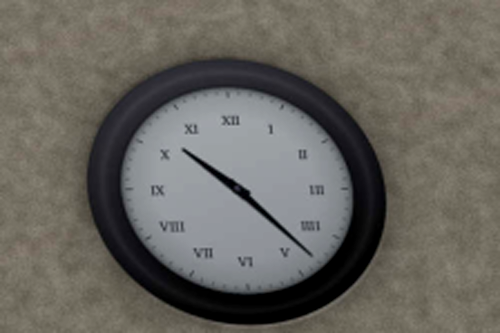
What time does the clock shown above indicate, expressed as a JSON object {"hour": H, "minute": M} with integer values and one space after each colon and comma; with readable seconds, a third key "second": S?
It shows {"hour": 10, "minute": 23}
